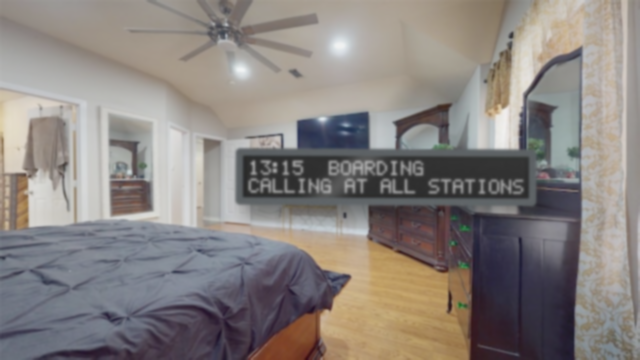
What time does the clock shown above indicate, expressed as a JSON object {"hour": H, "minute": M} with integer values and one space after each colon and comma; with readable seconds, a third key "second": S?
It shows {"hour": 13, "minute": 15}
